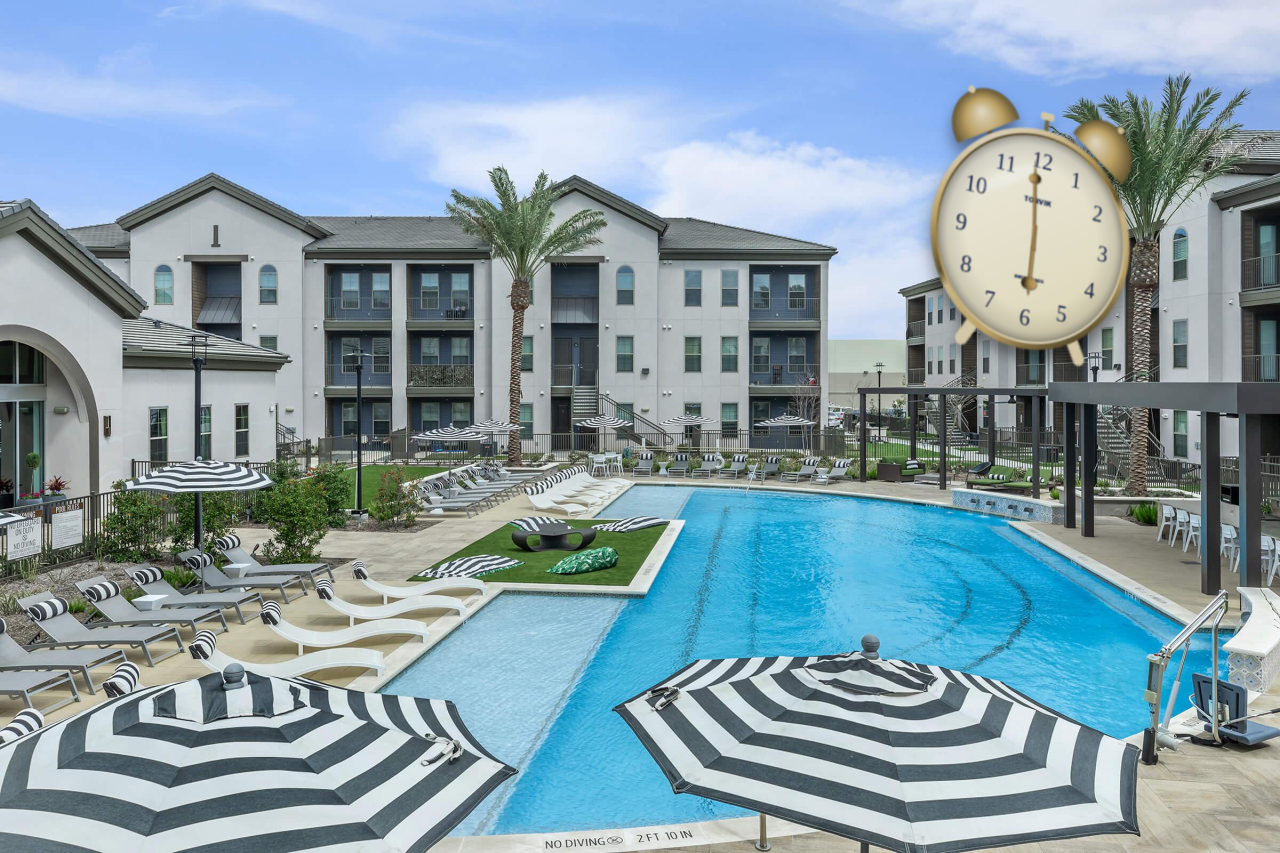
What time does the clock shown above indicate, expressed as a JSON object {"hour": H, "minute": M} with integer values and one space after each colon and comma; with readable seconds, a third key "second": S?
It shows {"hour": 5, "minute": 59}
